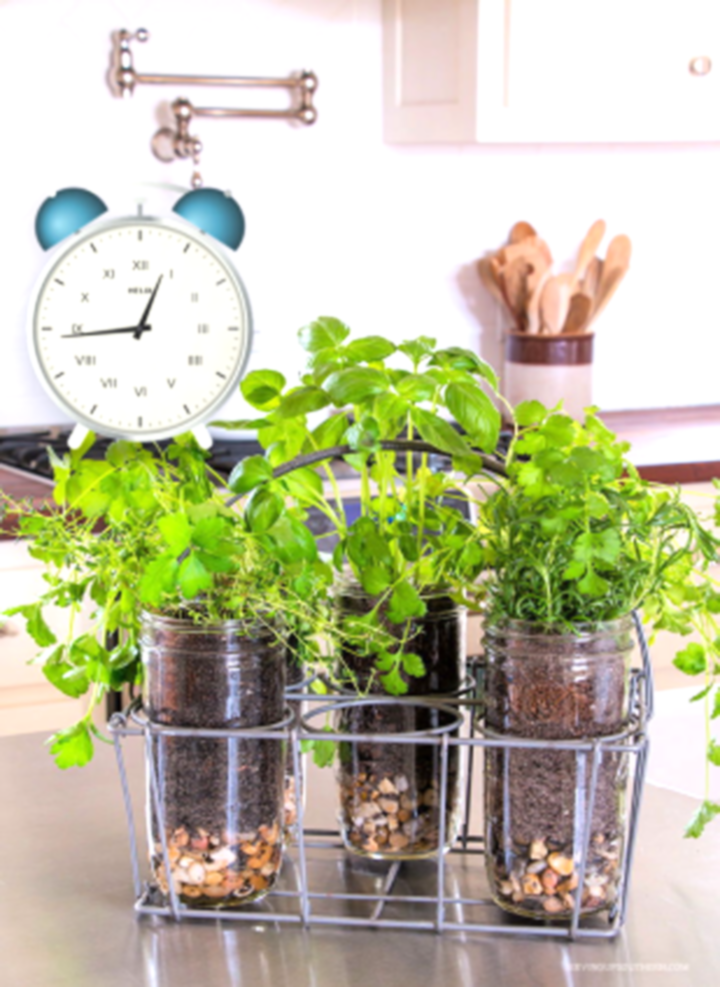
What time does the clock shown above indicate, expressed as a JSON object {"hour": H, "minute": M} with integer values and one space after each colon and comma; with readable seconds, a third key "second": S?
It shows {"hour": 12, "minute": 44}
